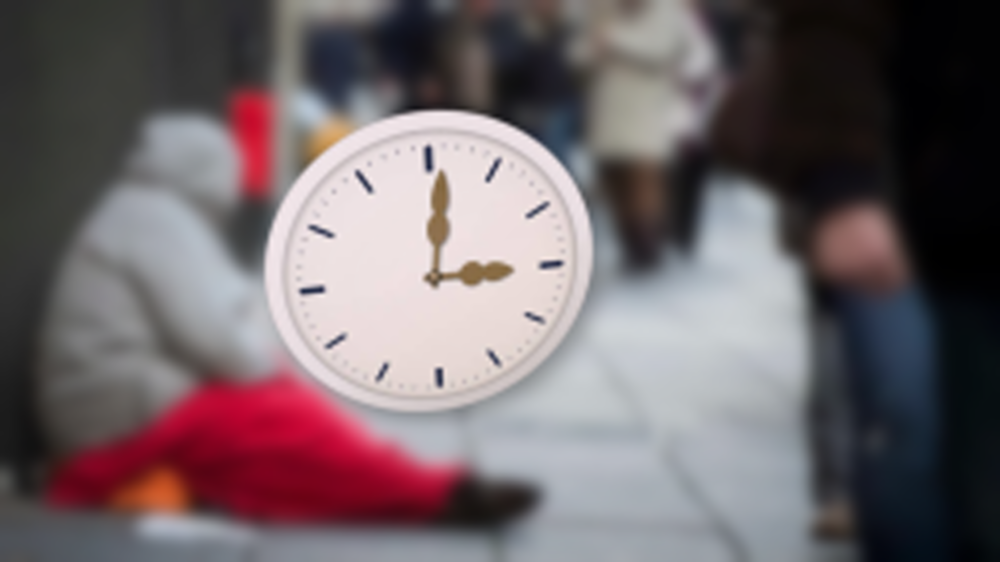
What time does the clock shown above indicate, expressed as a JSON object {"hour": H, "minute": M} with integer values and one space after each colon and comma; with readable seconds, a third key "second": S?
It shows {"hour": 3, "minute": 1}
